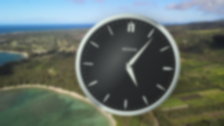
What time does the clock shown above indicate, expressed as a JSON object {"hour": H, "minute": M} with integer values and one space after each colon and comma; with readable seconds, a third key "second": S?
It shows {"hour": 5, "minute": 6}
